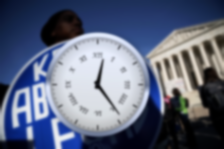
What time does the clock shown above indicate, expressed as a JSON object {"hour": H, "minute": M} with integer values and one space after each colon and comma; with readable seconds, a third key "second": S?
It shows {"hour": 12, "minute": 24}
